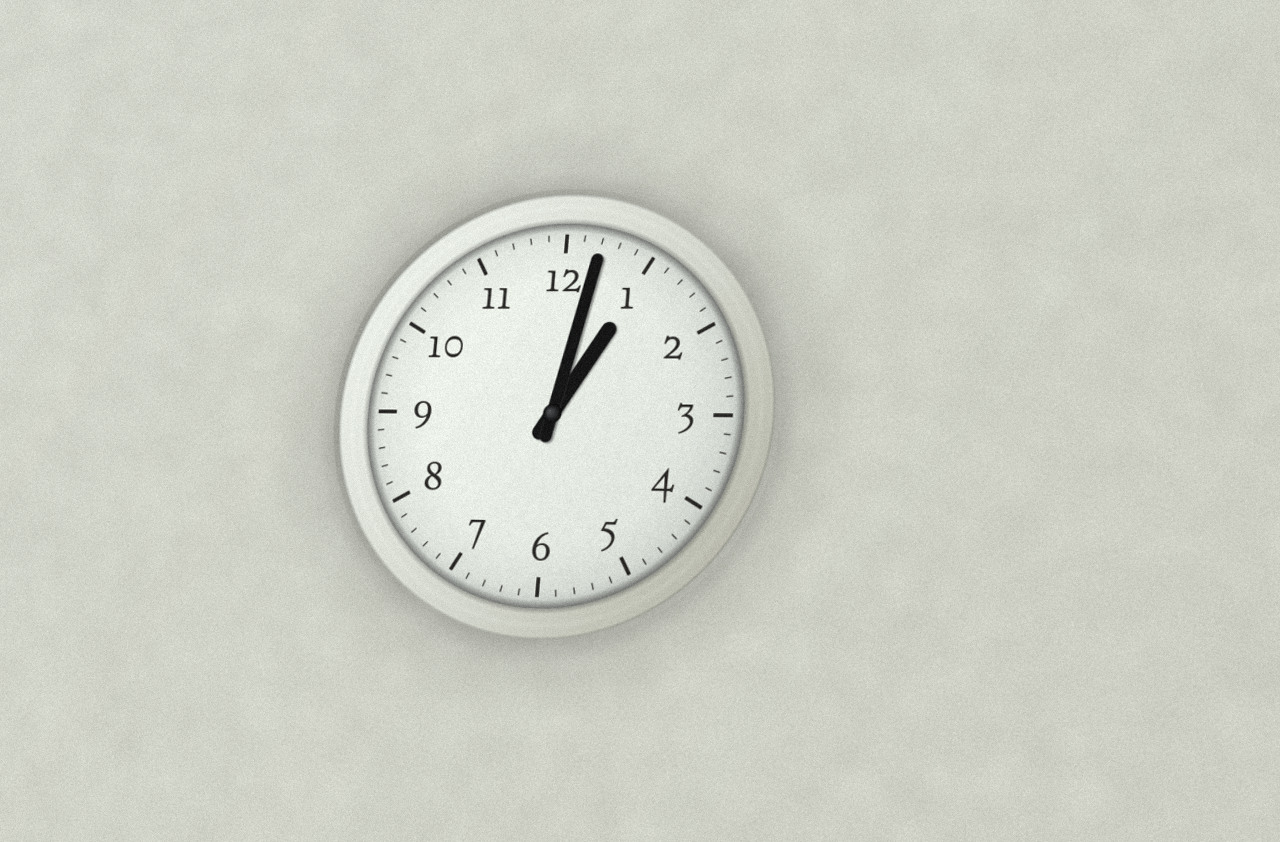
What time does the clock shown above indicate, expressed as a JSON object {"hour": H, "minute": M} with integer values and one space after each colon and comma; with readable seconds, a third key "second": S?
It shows {"hour": 1, "minute": 2}
